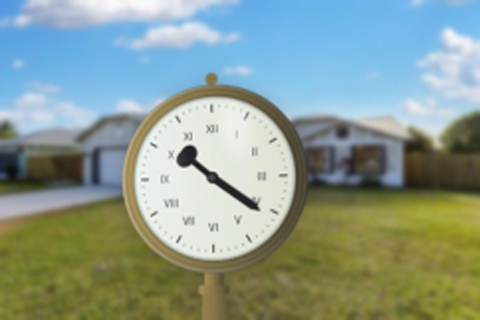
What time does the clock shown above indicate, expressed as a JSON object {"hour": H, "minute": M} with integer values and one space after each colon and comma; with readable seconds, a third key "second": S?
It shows {"hour": 10, "minute": 21}
